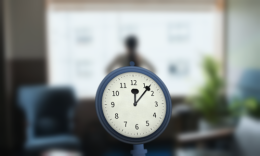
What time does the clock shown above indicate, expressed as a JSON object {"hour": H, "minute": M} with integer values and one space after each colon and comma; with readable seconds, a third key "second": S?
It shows {"hour": 12, "minute": 7}
